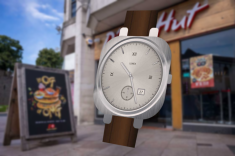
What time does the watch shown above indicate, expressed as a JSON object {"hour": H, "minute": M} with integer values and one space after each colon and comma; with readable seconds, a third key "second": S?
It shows {"hour": 10, "minute": 26}
